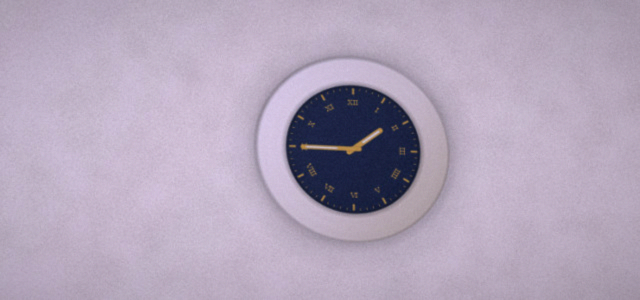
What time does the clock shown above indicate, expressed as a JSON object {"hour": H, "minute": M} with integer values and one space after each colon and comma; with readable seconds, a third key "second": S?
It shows {"hour": 1, "minute": 45}
